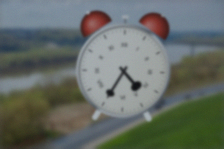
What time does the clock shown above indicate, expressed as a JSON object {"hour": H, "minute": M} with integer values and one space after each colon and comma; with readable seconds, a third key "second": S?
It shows {"hour": 4, "minute": 35}
